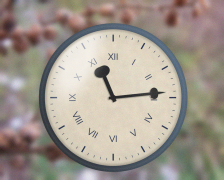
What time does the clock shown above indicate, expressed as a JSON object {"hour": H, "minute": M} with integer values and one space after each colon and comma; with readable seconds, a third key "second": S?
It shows {"hour": 11, "minute": 14}
